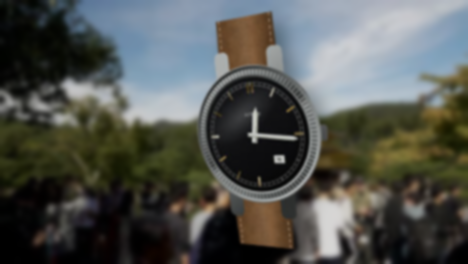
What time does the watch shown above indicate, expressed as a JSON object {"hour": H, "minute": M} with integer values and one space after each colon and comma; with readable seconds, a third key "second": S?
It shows {"hour": 12, "minute": 16}
